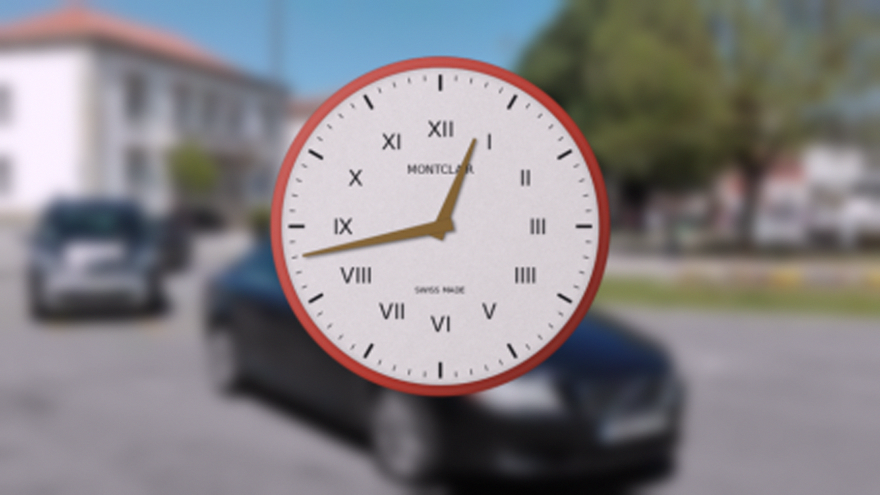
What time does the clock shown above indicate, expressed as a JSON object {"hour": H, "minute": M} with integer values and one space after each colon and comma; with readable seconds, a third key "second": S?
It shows {"hour": 12, "minute": 43}
